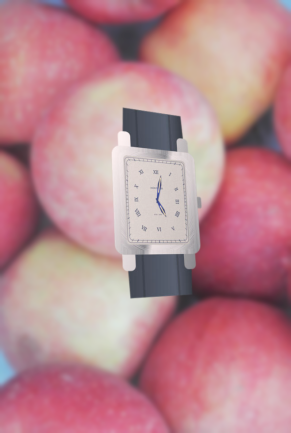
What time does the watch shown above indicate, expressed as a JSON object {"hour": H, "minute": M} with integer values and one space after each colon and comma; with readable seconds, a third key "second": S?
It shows {"hour": 5, "minute": 2}
